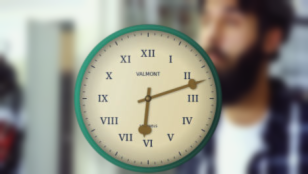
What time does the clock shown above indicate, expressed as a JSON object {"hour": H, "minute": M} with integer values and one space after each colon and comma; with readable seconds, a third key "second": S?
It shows {"hour": 6, "minute": 12}
